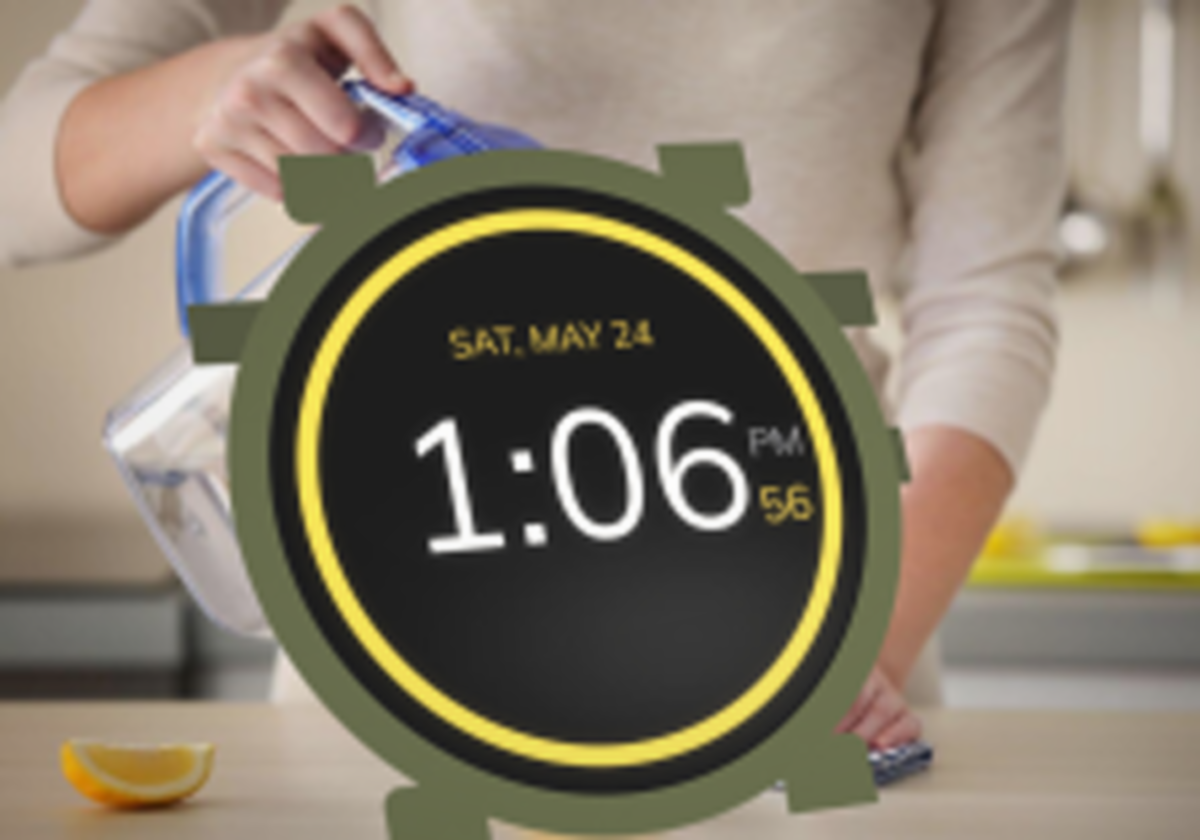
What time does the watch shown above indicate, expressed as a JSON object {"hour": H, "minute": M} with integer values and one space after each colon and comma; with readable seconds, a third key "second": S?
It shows {"hour": 1, "minute": 6, "second": 56}
